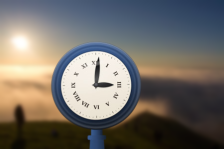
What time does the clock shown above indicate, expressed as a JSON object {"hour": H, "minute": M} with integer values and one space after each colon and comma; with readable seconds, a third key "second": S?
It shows {"hour": 3, "minute": 1}
